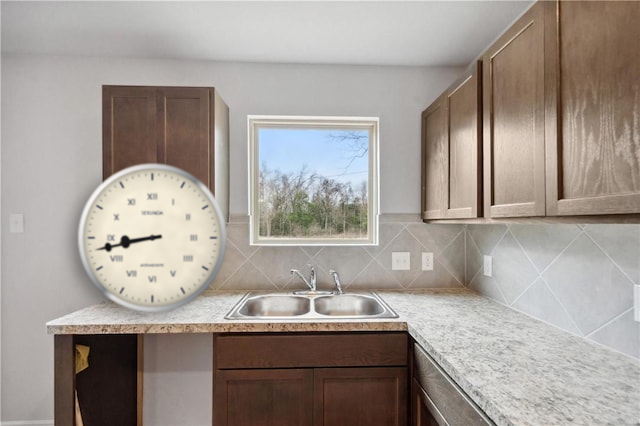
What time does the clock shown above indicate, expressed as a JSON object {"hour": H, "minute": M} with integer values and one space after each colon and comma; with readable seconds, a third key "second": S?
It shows {"hour": 8, "minute": 43}
